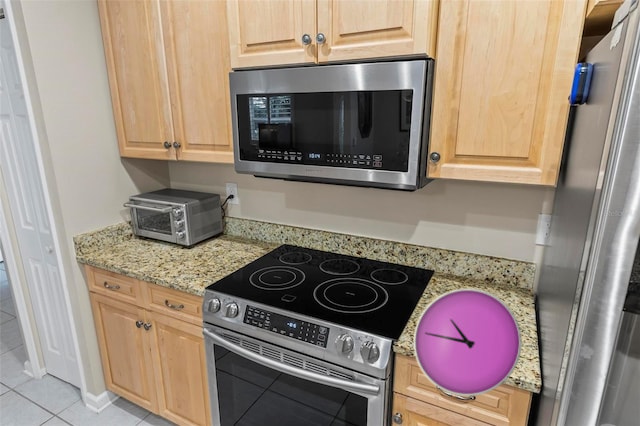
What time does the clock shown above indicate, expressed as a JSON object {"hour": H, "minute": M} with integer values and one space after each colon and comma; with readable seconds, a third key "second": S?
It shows {"hour": 10, "minute": 47}
